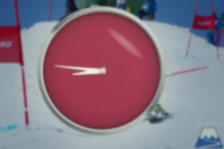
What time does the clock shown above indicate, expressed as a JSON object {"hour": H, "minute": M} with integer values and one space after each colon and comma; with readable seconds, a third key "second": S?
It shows {"hour": 8, "minute": 46}
